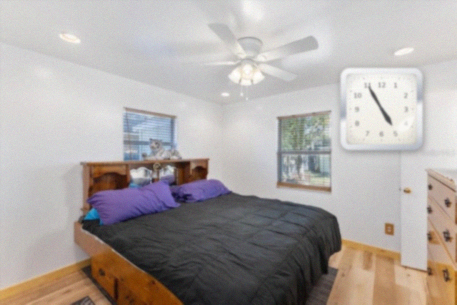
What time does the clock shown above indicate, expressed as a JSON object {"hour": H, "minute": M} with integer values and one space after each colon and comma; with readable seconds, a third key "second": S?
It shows {"hour": 4, "minute": 55}
